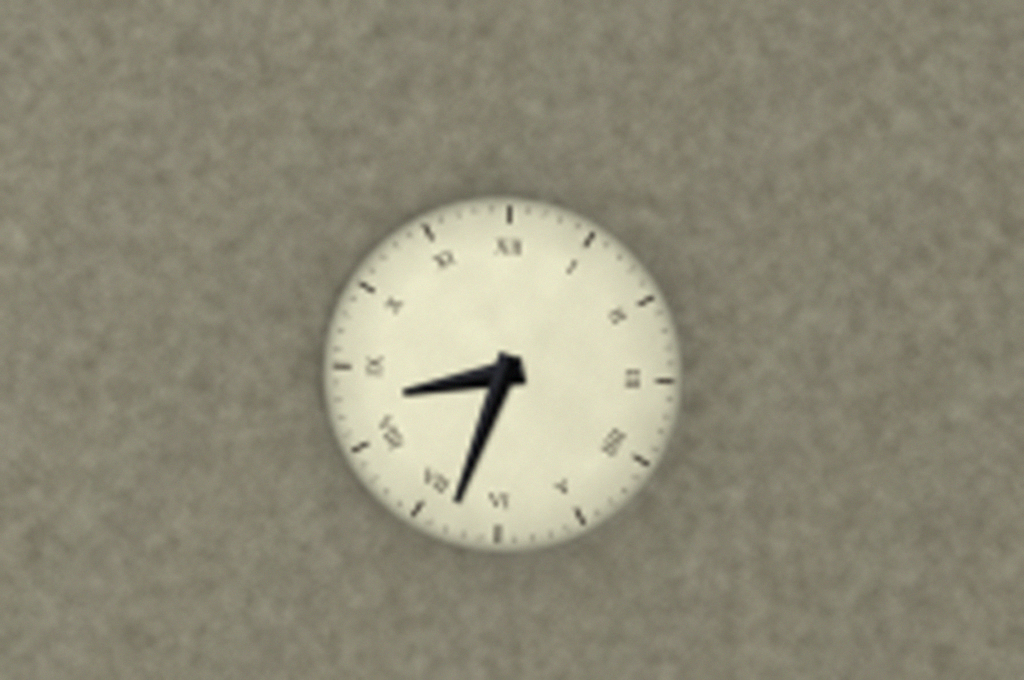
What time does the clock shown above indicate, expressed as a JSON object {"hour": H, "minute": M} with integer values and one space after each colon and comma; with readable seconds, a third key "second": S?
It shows {"hour": 8, "minute": 33}
